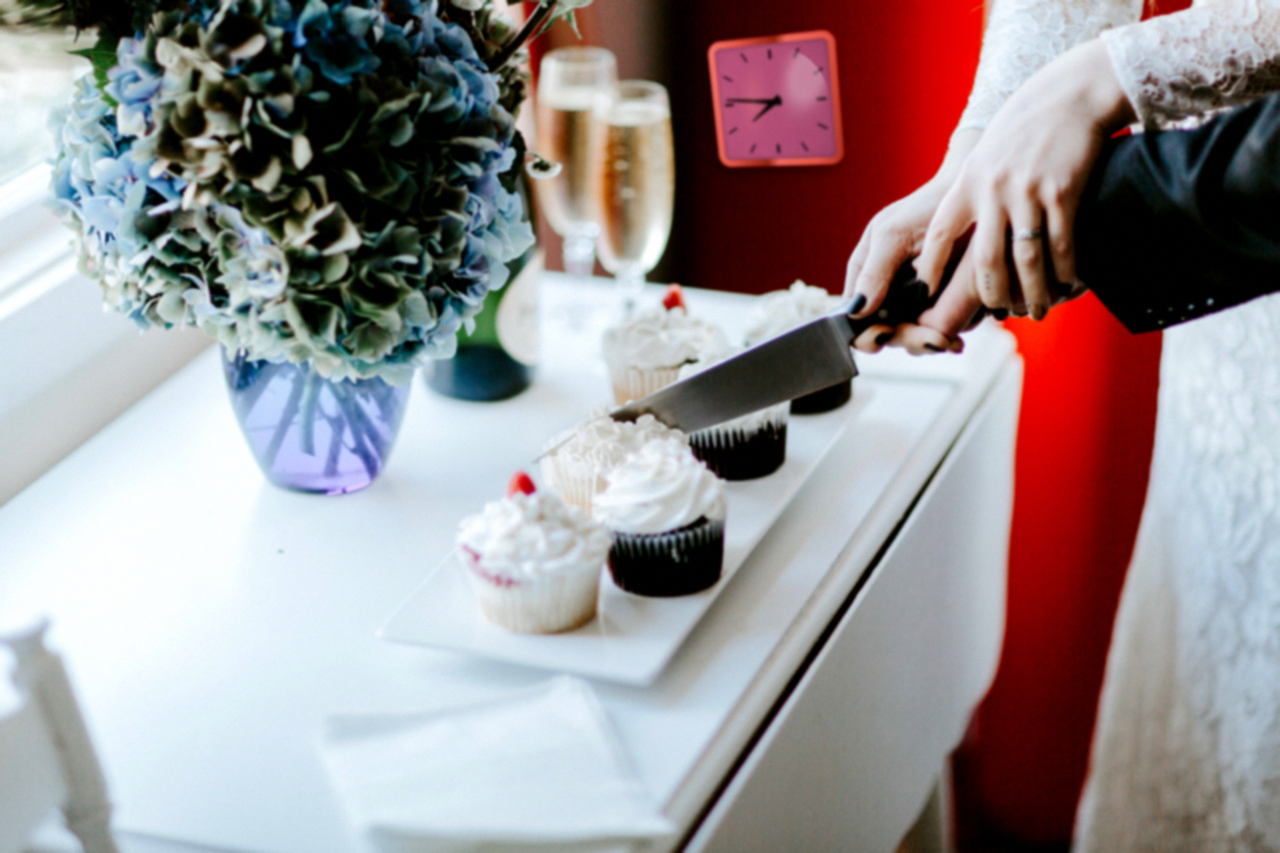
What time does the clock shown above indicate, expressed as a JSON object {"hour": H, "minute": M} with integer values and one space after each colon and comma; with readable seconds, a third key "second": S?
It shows {"hour": 7, "minute": 46}
